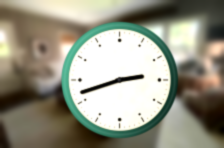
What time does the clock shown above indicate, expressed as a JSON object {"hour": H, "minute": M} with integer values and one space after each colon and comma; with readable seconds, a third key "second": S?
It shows {"hour": 2, "minute": 42}
